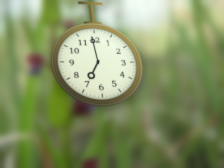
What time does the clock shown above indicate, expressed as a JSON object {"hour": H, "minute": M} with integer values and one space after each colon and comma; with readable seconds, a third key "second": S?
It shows {"hour": 6, "minute": 59}
